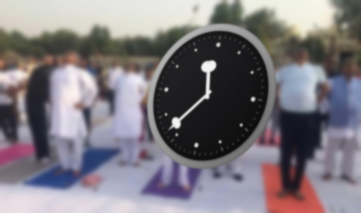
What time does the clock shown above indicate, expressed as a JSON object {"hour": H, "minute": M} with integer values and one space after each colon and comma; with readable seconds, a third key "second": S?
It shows {"hour": 11, "minute": 37}
